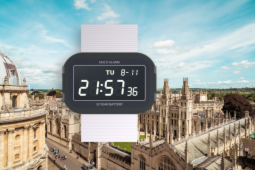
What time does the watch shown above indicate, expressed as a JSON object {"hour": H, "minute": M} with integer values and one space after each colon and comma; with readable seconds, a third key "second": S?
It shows {"hour": 21, "minute": 57, "second": 36}
